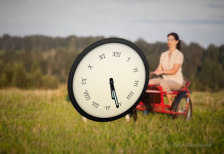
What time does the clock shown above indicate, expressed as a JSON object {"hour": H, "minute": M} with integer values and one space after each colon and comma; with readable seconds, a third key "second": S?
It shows {"hour": 5, "minute": 26}
